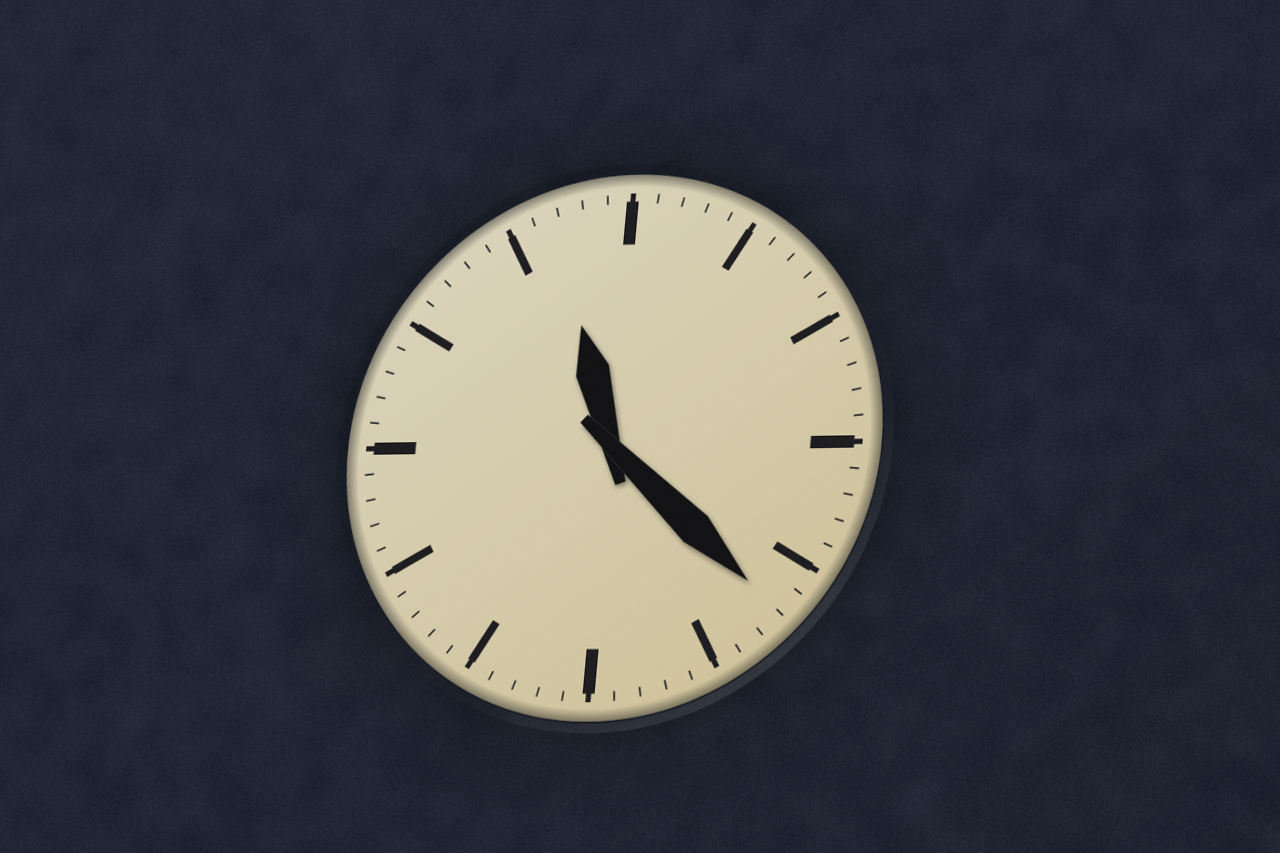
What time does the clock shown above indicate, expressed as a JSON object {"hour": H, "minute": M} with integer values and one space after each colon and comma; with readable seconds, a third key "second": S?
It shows {"hour": 11, "minute": 22}
